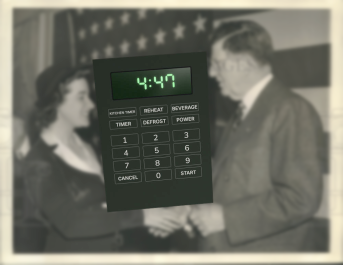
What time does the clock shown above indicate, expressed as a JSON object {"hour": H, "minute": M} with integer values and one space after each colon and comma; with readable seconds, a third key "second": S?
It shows {"hour": 4, "minute": 47}
